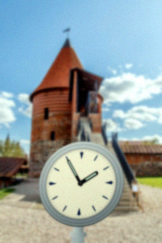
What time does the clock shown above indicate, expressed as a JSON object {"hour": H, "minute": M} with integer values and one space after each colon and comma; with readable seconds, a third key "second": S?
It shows {"hour": 1, "minute": 55}
